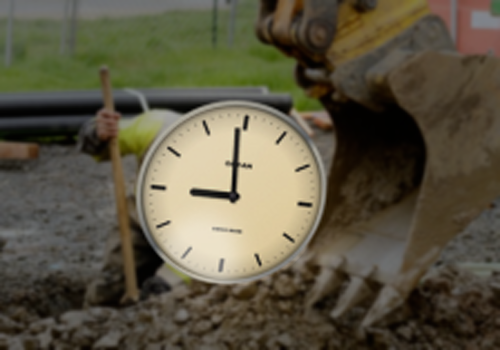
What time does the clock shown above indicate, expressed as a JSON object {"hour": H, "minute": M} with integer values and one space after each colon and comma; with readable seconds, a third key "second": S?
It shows {"hour": 8, "minute": 59}
